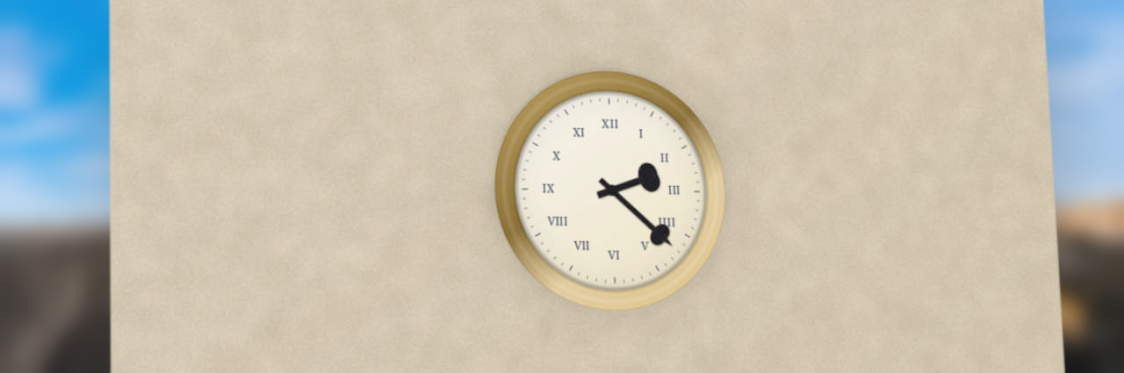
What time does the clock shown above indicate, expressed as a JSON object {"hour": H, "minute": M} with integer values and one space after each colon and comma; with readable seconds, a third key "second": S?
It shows {"hour": 2, "minute": 22}
